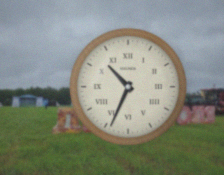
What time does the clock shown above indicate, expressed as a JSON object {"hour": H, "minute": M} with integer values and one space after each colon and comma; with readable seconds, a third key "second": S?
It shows {"hour": 10, "minute": 34}
